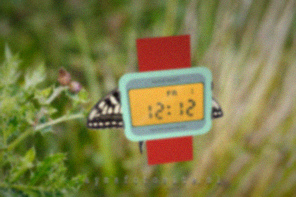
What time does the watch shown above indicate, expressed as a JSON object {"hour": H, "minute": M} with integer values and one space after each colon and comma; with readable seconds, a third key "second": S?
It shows {"hour": 12, "minute": 12}
